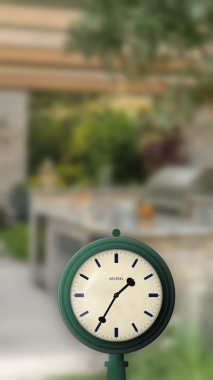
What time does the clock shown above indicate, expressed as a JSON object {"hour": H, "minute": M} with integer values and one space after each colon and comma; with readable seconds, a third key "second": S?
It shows {"hour": 1, "minute": 35}
